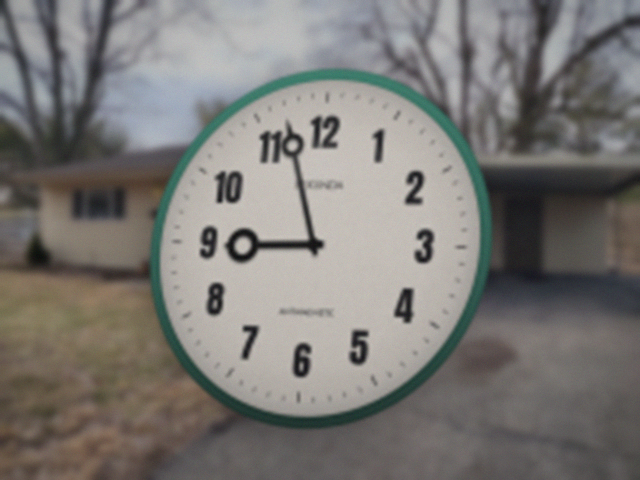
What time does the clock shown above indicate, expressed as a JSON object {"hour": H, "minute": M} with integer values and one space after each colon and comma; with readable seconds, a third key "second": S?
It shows {"hour": 8, "minute": 57}
